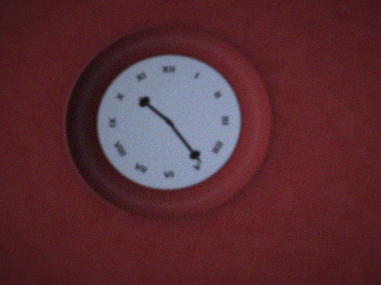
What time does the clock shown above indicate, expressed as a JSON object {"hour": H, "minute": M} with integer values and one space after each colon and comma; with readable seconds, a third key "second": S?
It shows {"hour": 10, "minute": 24}
